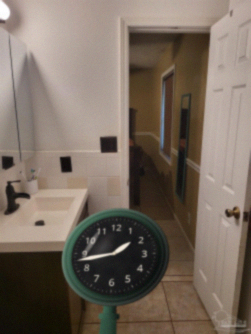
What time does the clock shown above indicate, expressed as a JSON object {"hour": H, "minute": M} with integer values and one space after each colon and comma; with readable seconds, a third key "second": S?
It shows {"hour": 1, "minute": 43}
